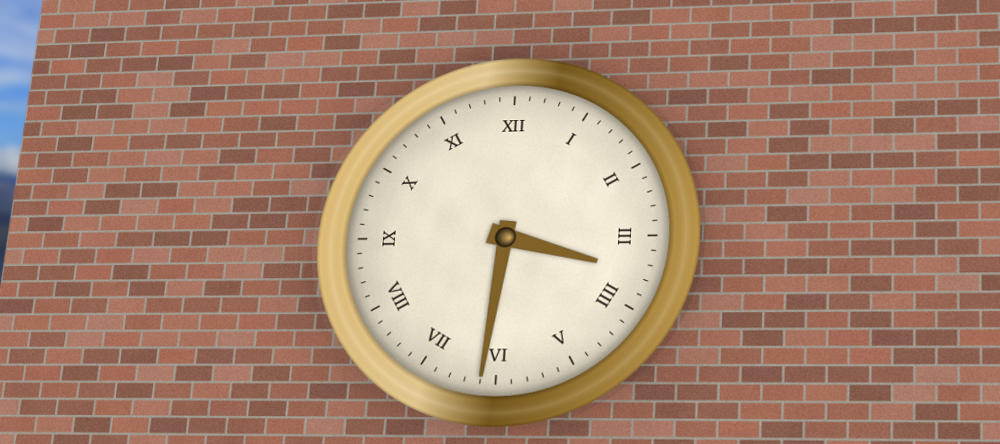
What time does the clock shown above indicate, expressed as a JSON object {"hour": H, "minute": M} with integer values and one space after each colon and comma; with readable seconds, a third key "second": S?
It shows {"hour": 3, "minute": 31}
